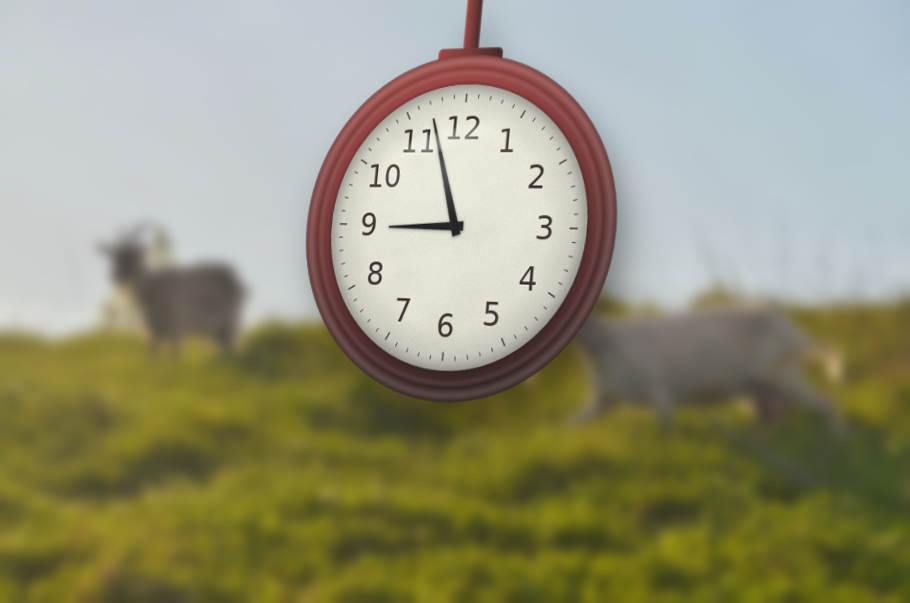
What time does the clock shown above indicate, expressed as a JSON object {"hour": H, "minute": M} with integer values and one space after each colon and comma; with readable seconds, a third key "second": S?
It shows {"hour": 8, "minute": 57}
